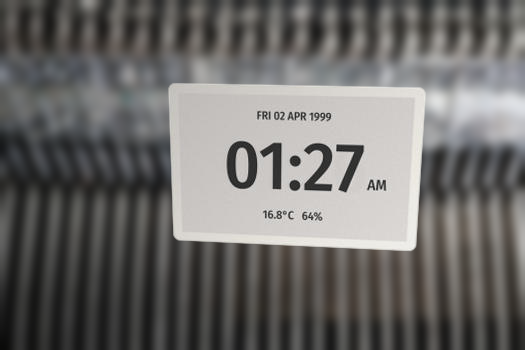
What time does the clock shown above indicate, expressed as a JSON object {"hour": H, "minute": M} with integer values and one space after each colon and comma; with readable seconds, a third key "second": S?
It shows {"hour": 1, "minute": 27}
